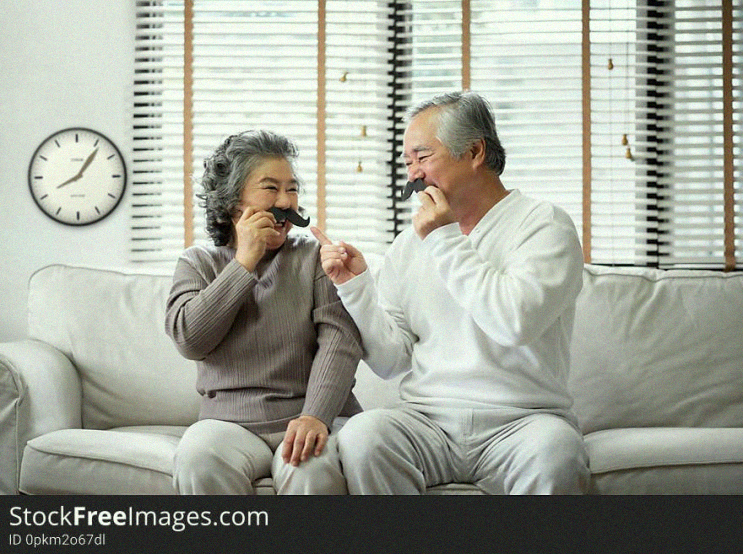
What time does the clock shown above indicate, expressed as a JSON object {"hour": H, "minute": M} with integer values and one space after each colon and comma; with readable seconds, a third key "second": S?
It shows {"hour": 8, "minute": 6}
